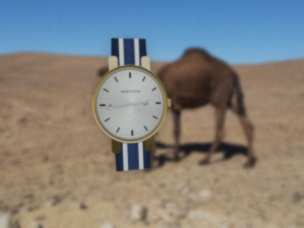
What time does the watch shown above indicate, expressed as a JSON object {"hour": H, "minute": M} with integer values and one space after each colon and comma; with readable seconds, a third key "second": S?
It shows {"hour": 2, "minute": 44}
